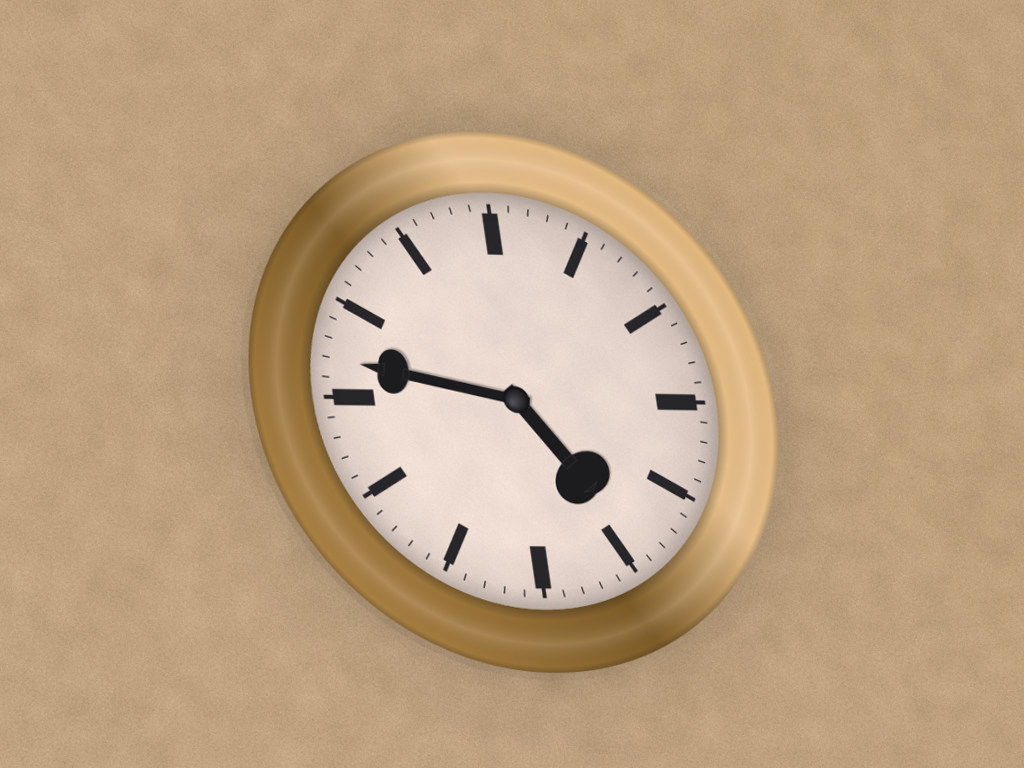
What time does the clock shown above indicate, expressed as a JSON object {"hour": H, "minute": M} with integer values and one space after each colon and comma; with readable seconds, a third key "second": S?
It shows {"hour": 4, "minute": 47}
